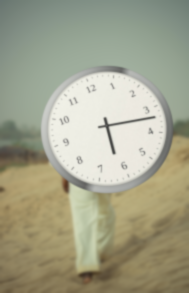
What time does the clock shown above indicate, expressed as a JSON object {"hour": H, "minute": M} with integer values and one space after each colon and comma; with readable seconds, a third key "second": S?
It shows {"hour": 6, "minute": 17}
